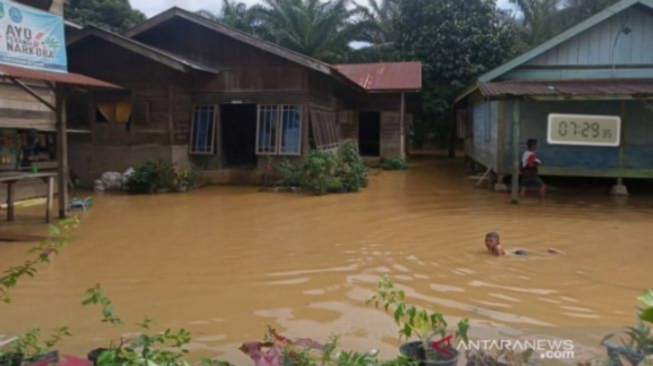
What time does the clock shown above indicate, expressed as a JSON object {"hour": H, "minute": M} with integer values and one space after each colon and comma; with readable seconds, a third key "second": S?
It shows {"hour": 7, "minute": 29}
